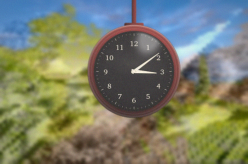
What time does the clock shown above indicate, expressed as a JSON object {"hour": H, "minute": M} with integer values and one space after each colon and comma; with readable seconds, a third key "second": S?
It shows {"hour": 3, "minute": 9}
